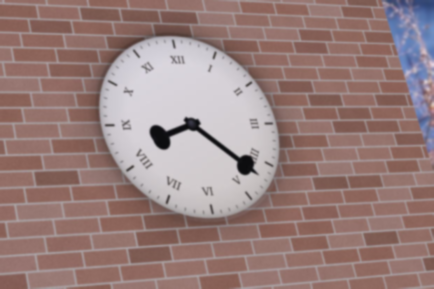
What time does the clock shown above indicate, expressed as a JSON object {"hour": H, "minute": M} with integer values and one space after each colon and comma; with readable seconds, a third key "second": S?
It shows {"hour": 8, "minute": 22}
